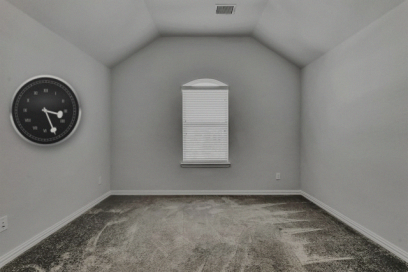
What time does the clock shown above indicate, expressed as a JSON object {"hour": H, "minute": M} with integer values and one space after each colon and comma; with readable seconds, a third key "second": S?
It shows {"hour": 3, "minute": 26}
